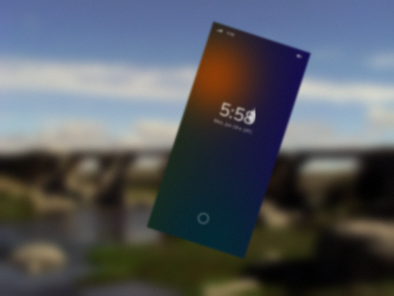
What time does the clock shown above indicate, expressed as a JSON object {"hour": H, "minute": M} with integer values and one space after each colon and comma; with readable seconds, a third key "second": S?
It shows {"hour": 5, "minute": 58}
